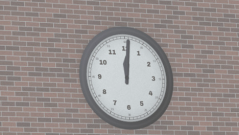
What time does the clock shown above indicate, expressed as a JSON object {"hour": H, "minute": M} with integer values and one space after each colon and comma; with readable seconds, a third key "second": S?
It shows {"hour": 12, "minute": 1}
